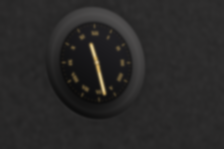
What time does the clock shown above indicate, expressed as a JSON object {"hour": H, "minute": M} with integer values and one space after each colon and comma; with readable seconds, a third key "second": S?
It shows {"hour": 11, "minute": 28}
